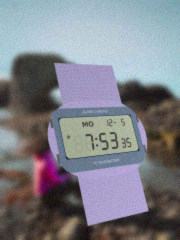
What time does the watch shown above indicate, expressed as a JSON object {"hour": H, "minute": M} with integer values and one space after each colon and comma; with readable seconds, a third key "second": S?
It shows {"hour": 7, "minute": 53, "second": 35}
